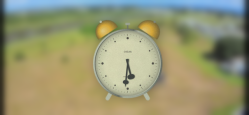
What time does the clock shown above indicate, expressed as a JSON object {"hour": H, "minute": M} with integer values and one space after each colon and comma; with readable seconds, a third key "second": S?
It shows {"hour": 5, "minute": 31}
